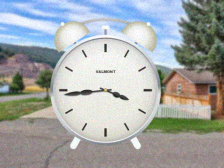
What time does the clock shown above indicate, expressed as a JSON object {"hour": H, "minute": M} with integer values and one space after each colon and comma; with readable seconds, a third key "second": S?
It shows {"hour": 3, "minute": 44}
